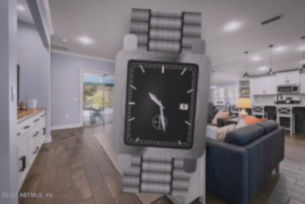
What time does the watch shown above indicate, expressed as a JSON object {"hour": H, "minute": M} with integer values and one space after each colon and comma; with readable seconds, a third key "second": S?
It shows {"hour": 10, "minute": 28}
